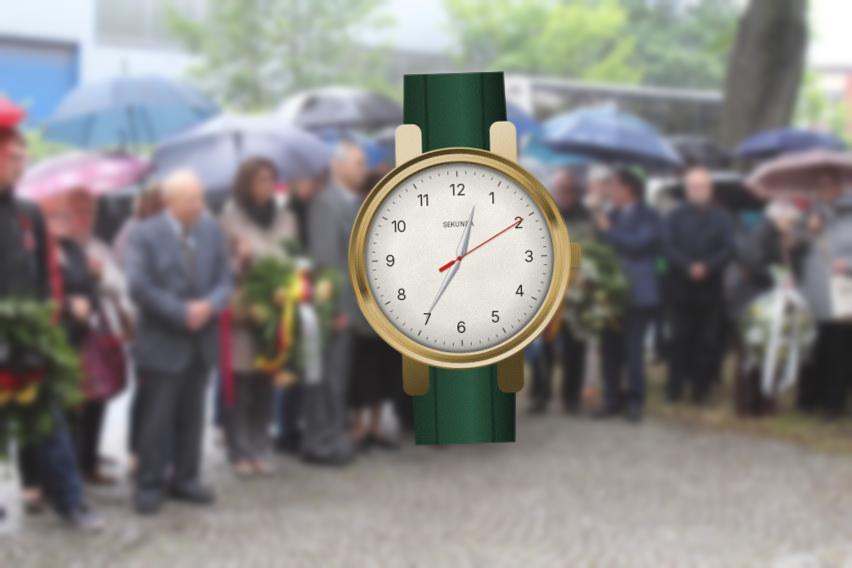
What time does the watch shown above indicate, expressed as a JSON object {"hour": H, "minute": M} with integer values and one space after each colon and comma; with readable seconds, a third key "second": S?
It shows {"hour": 12, "minute": 35, "second": 10}
